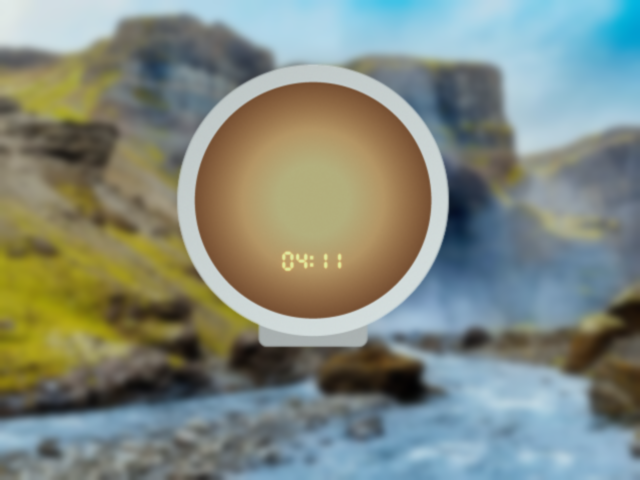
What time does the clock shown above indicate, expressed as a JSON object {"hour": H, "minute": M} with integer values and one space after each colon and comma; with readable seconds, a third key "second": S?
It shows {"hour": 4, "minute": 11}
